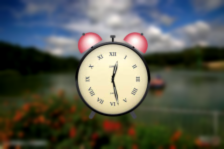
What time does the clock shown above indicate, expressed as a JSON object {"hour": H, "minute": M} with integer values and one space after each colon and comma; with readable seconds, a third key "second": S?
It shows {"hour": 12, "minute": 28}
